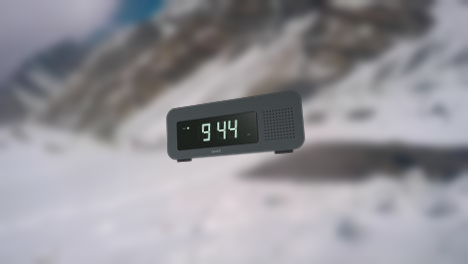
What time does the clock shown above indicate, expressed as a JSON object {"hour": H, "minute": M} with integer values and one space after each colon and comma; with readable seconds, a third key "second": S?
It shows {"hour": 9, "minute": 44}
